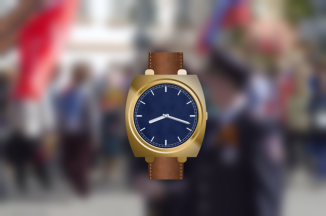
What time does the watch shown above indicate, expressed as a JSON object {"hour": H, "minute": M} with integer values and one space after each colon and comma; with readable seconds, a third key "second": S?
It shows {"hour": 8, "minute": 18}
